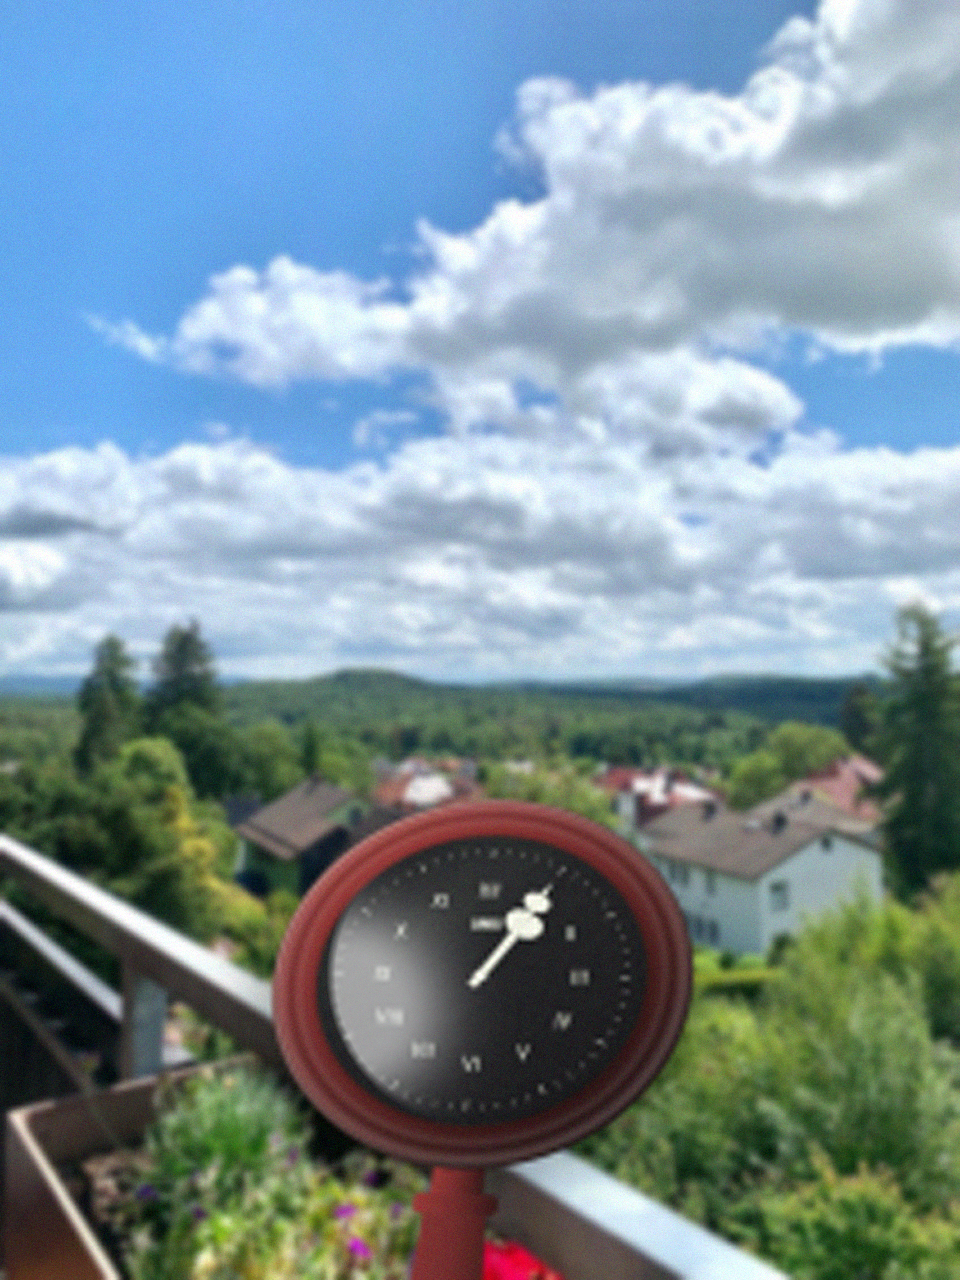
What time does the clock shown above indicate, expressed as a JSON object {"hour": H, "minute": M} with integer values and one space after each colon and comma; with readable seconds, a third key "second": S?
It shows {"hour": 1, "minute": 5}
